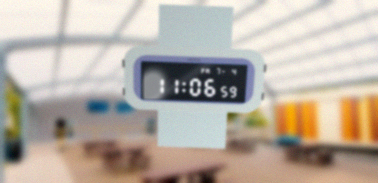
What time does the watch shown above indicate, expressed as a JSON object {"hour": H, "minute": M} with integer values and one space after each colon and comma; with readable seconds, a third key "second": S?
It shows {"hour": 11, "minute": 6, "second": 59}
